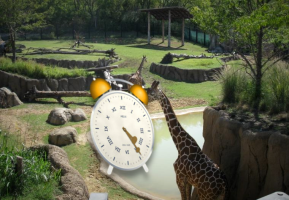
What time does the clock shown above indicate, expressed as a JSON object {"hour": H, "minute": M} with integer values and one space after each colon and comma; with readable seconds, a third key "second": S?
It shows {"hour": 4, "minute": 24}
